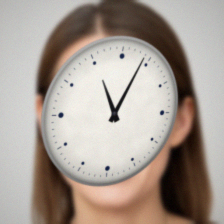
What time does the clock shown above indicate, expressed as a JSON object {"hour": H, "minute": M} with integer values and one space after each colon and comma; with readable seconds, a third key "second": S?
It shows {"hour": 11, "minute": 4}
